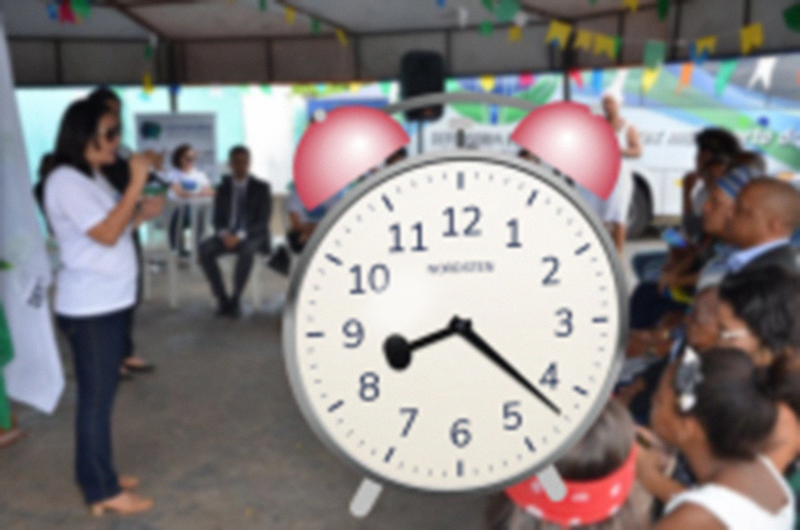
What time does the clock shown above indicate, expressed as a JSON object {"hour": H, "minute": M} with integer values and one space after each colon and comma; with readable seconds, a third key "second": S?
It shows {"hour": 8, "minute": 22}
